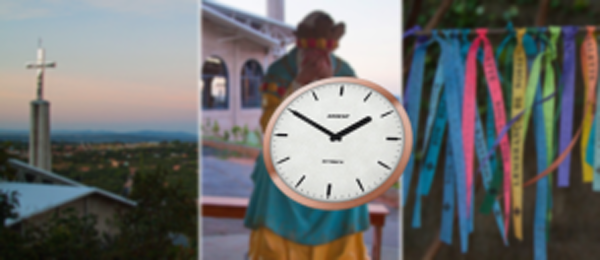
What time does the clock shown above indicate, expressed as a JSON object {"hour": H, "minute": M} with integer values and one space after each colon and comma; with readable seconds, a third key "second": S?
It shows {"hour": 1, "minute": 50}
